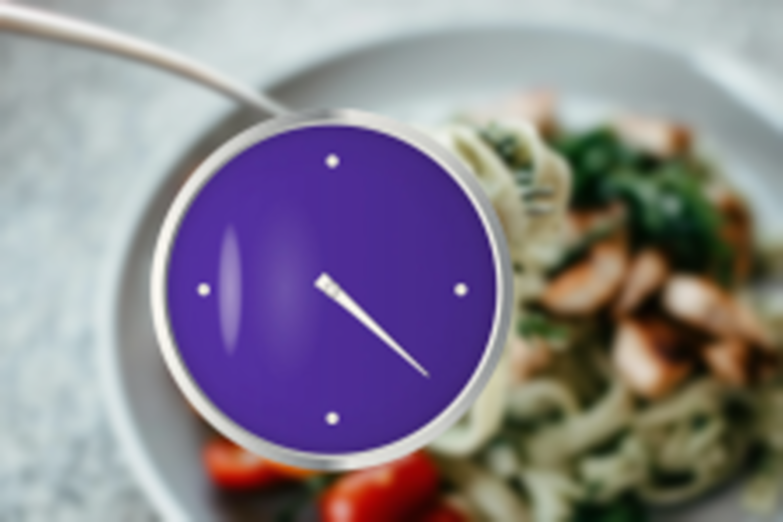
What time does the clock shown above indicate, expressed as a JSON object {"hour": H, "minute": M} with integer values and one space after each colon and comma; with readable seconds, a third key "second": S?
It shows {"hour": 4, "minute": 22}
